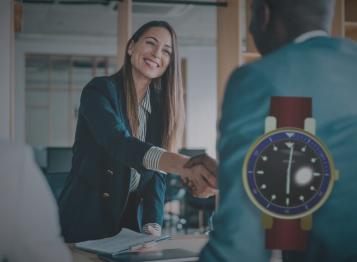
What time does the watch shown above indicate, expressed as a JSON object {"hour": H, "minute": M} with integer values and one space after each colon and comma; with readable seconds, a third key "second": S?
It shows {"hour": 6, "minute": 1}
